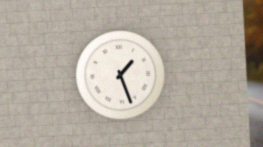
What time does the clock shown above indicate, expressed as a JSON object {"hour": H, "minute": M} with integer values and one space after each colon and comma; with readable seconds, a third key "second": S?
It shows {"hour": 1, "minute": 27}
